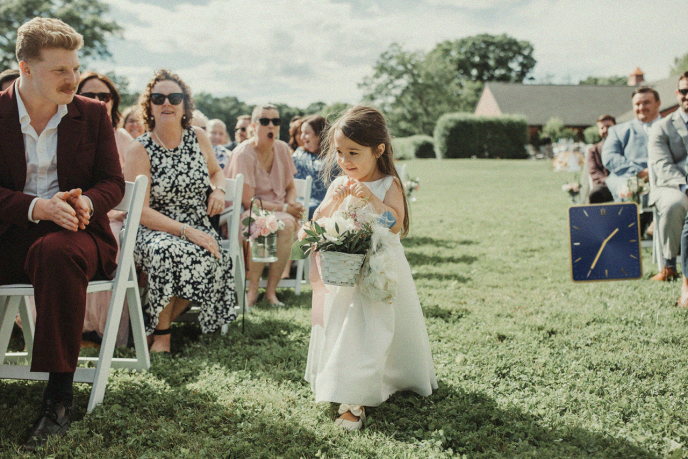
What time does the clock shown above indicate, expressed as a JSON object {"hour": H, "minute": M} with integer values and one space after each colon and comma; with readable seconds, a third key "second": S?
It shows {"hour": 1, "minute": 35}
